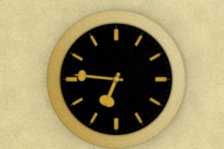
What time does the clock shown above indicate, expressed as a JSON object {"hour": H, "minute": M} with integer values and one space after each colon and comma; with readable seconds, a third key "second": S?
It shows {"hour": 6, "minute": 46}
